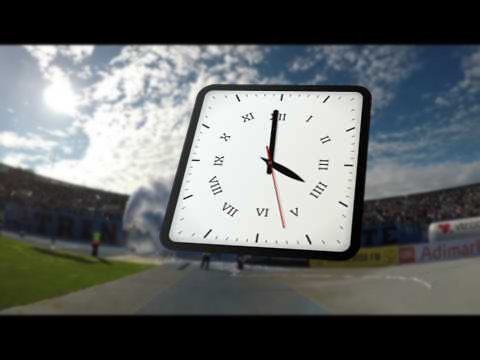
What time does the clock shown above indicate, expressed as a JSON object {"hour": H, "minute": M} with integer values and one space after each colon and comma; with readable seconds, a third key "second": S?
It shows {"hour": 3, "minute": 59, "second": 27}
